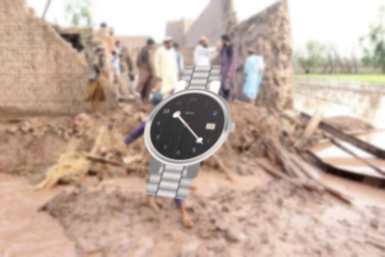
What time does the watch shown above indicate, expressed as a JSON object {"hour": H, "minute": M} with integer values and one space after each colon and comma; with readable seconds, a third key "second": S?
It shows {"hour": 10, "minute": 22}
